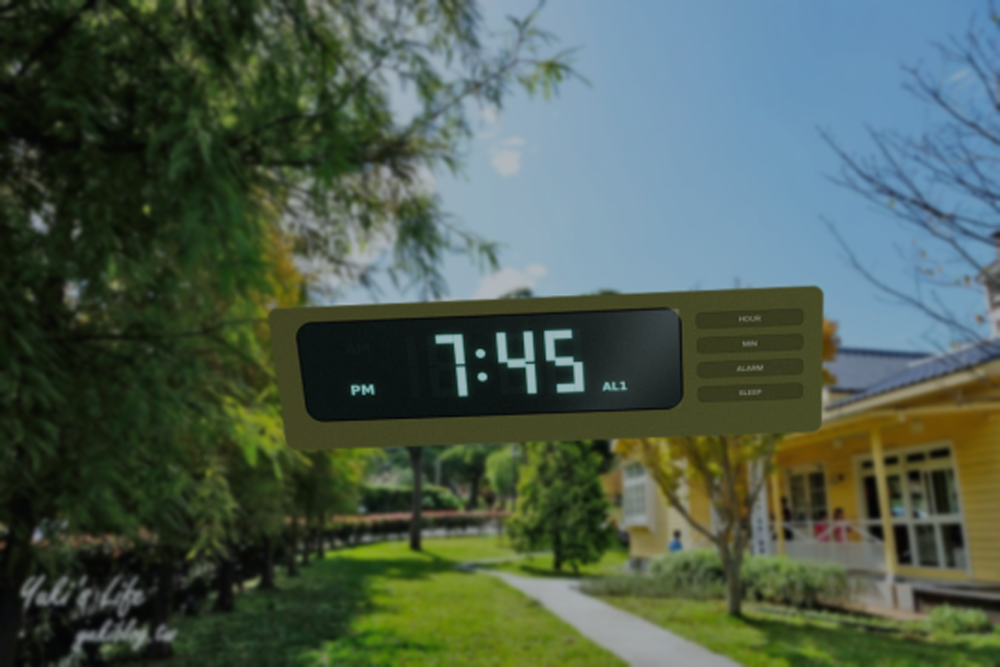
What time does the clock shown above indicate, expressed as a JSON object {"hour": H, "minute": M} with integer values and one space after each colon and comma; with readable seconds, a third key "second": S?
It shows {"hour": 7, "minute": 45}
